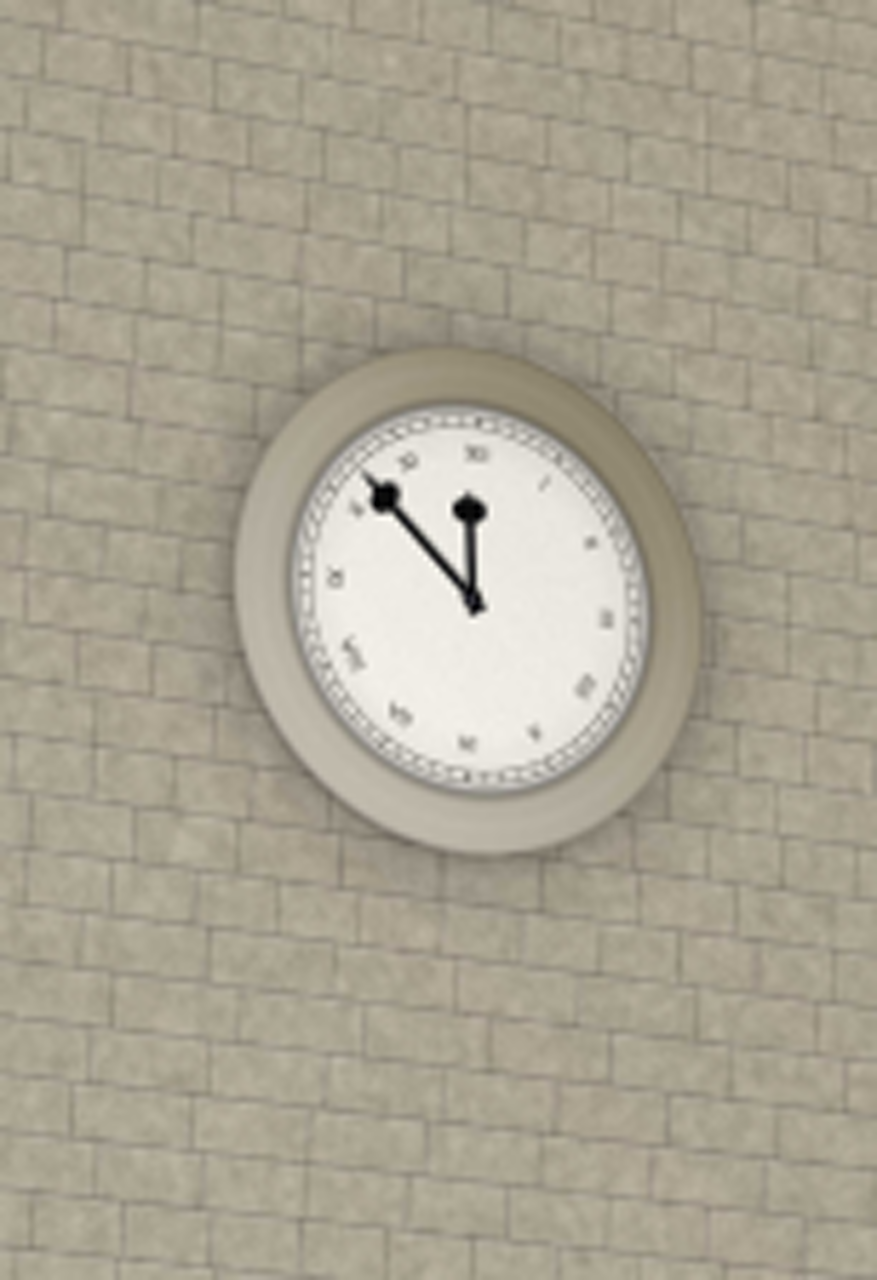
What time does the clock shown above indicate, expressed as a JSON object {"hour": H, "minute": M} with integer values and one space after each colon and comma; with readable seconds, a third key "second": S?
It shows {"hour": 11, "minute": 52}
